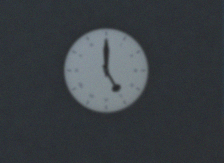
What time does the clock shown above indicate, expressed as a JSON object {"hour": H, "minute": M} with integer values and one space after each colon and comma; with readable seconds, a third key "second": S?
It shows {"hour": 5, "minute": 0}
